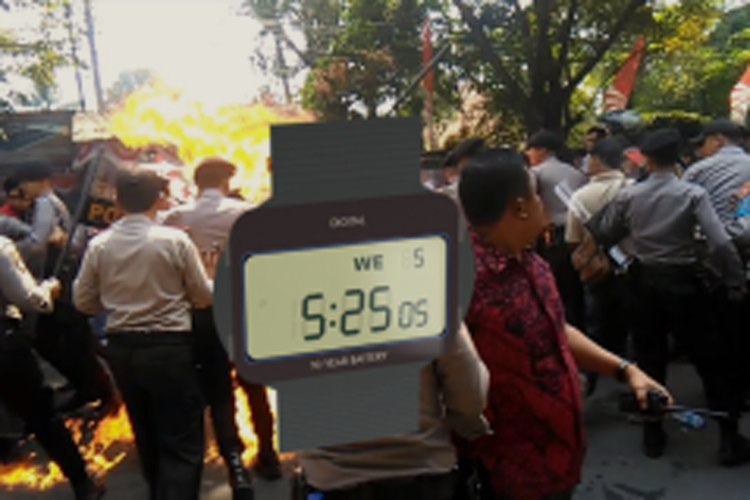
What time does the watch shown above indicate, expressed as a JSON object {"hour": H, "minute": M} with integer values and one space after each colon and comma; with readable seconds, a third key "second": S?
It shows {"hour": 5, "minute": 25, "second": 5}
